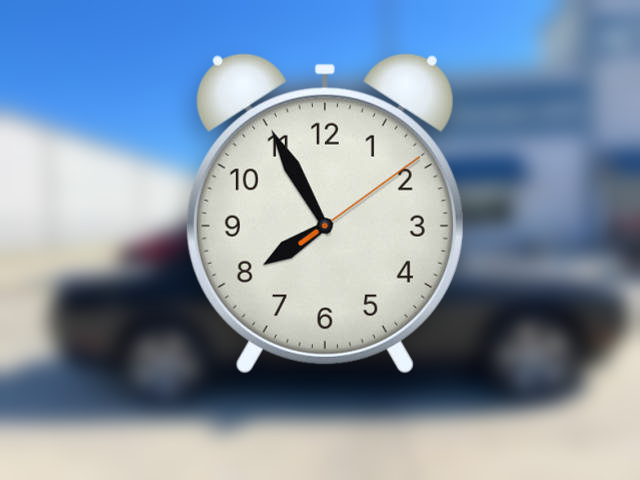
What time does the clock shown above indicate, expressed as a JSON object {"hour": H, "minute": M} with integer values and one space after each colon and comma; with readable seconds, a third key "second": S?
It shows {"hour": 7, "minute": 55, "second": 9}
